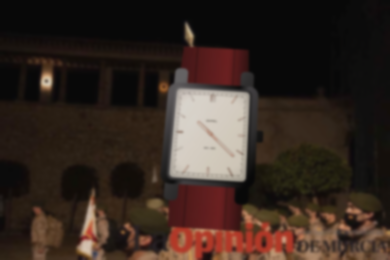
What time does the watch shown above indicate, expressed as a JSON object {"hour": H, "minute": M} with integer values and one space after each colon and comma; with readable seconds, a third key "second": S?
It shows {"hour": 10, "minute": 22}
